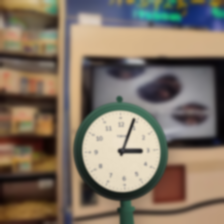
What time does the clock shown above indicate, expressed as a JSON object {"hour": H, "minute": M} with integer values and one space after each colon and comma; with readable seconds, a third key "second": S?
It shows {"hour": 3, "minute": 4}
